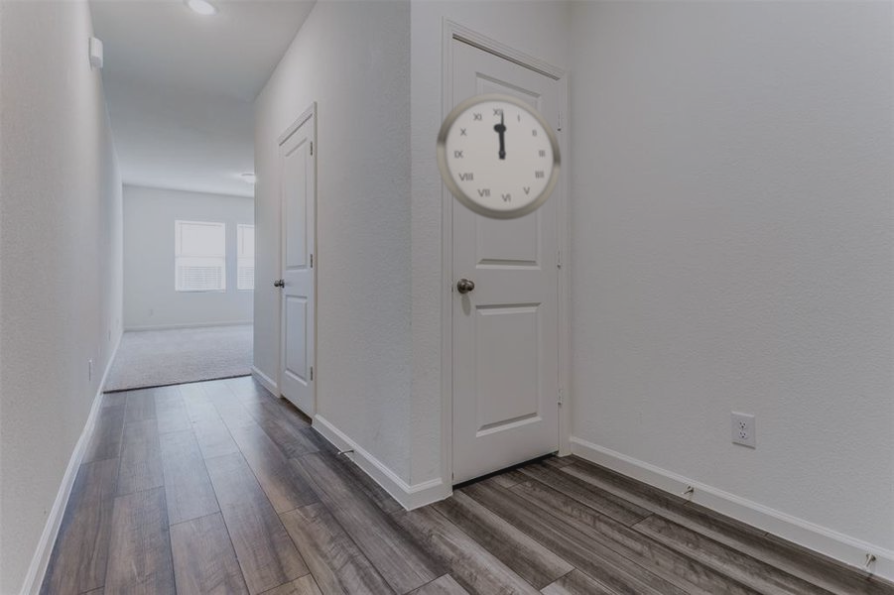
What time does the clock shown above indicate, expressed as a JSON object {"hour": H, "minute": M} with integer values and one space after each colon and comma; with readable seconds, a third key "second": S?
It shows {"hour": 12, "minute": 1}
